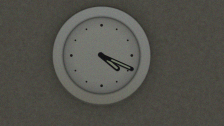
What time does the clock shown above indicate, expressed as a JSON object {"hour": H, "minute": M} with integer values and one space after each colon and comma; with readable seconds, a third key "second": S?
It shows {"hour": 4, "minute": 19}
